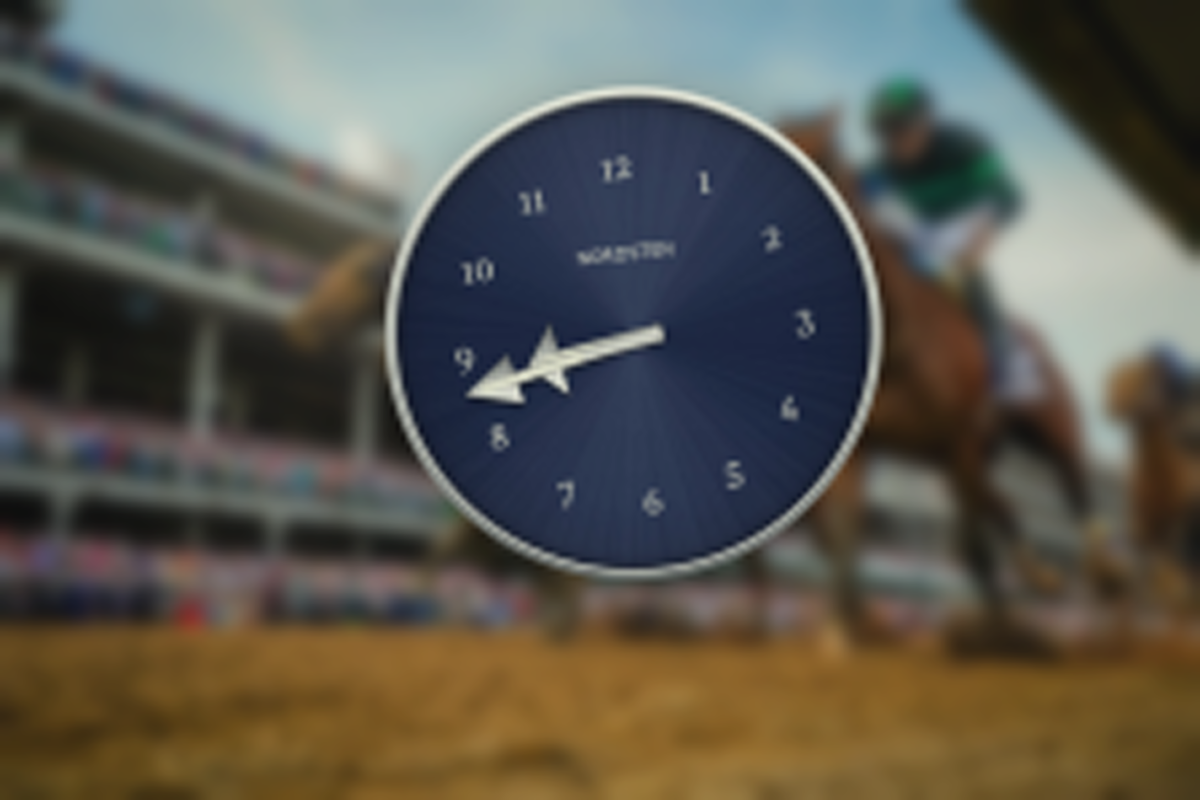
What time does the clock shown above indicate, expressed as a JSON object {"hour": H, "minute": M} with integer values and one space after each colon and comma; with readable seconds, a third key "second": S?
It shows {"hour": 8, "minute": 43}
